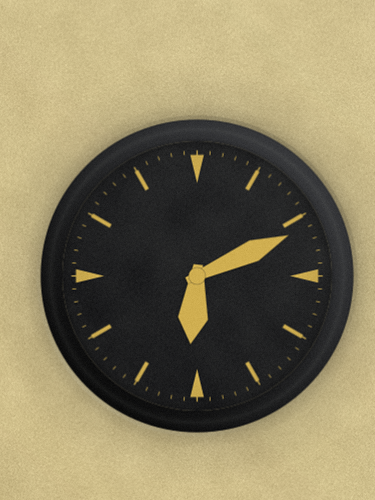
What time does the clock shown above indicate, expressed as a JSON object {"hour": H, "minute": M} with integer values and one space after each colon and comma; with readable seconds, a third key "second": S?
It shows {"hour": 6, "minute": 11}
